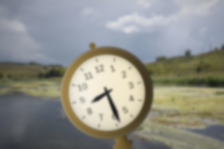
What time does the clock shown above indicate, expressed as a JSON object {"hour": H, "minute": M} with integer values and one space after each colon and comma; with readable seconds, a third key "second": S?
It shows {"hour": 8, "minute": 29}
